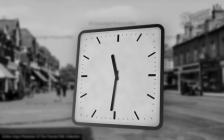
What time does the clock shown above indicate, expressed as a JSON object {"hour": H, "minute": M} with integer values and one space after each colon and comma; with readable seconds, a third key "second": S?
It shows {"hour": 11, "minute": 31}
